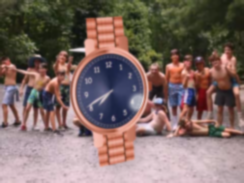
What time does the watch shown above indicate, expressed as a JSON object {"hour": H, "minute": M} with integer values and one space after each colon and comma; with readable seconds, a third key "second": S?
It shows {"hour": 7, "minute": 41}
